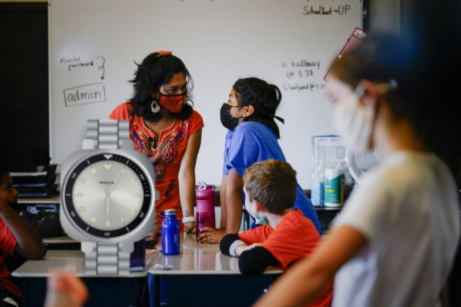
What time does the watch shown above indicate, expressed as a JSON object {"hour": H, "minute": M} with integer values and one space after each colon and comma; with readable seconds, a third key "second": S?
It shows {"hour": 6, "minute": 5}
